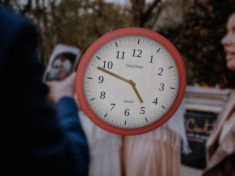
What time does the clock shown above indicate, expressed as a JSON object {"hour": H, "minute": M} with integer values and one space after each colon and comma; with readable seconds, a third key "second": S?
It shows {"hour": 4, "minute": 48}
